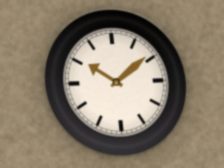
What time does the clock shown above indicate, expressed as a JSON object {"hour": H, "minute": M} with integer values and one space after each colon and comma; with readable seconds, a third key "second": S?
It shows {"hour": 10, "minute": 9}
